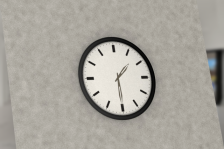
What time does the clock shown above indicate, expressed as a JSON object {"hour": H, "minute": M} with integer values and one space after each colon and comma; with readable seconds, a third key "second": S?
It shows {"hour": 1, "minute": 30}
